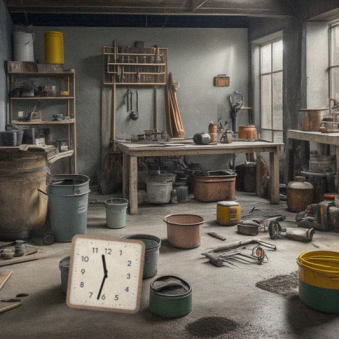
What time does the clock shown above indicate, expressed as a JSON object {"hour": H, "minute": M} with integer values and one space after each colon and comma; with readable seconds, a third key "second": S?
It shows {"hour": 11, "minute": 32}
